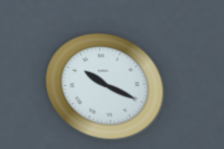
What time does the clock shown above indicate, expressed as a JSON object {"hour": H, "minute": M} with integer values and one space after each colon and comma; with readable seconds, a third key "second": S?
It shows {"hour": 10, "minute": 20}
